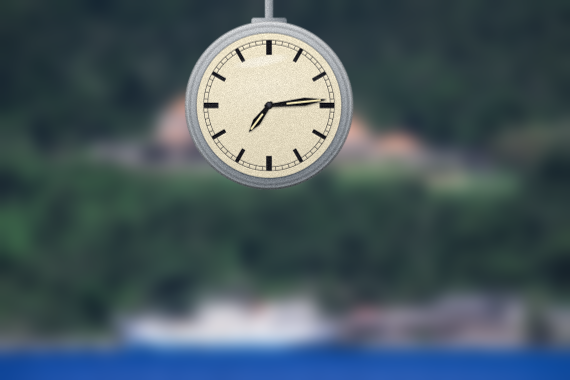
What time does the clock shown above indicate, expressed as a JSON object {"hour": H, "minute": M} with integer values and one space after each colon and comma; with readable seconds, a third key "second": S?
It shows {"hour": 7, "minute": 14}
